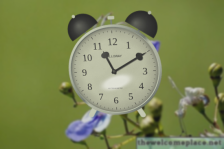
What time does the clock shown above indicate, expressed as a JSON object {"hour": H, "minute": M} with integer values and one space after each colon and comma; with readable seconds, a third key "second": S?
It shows {"hour": 11, "minute": 10}
